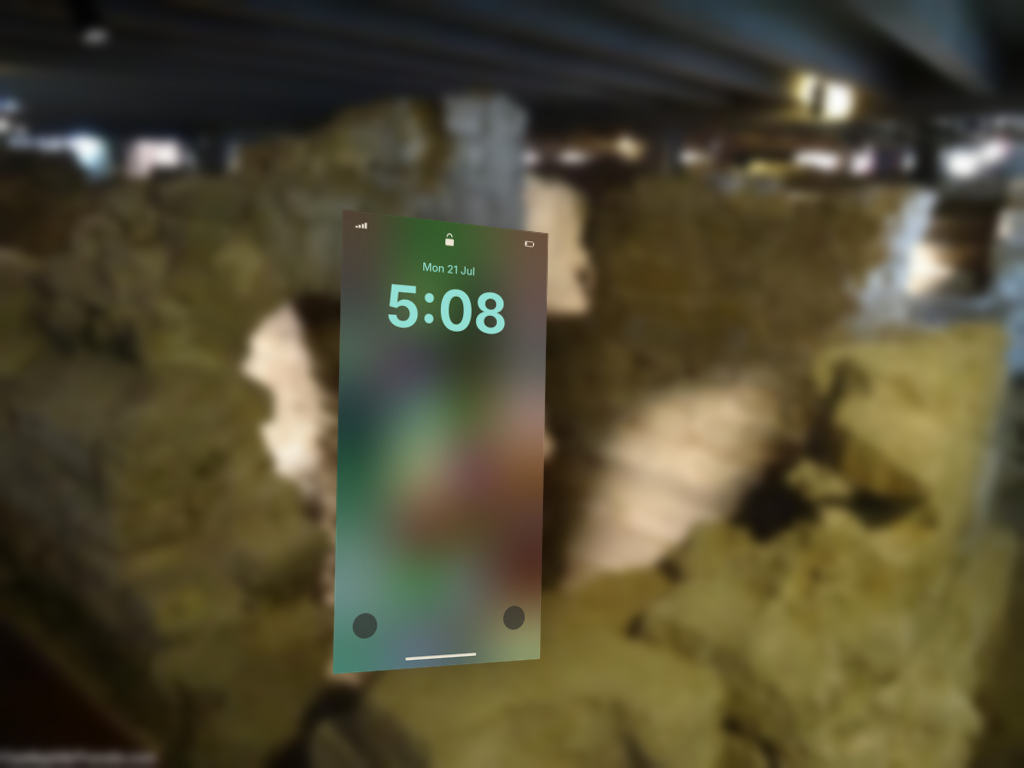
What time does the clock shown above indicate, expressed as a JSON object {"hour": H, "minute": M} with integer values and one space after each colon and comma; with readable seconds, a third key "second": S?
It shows {"hour": 5, "minute": 8}
